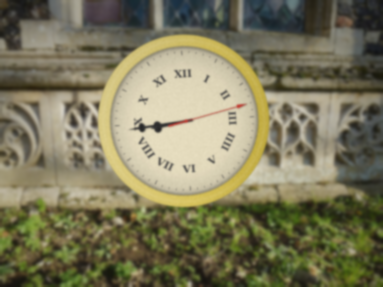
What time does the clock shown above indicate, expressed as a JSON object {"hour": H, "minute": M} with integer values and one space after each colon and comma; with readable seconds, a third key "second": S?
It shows {"hour": 8, "minute": 44, "second": 13}
